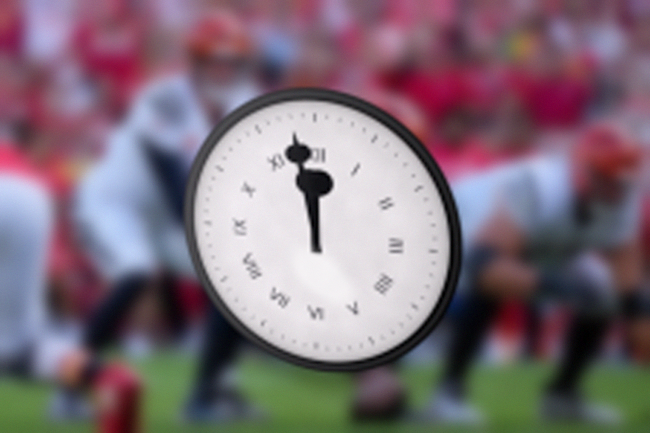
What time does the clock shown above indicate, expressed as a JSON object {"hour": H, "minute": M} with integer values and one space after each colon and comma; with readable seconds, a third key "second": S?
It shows {"hour": 11, "minute": 58}
